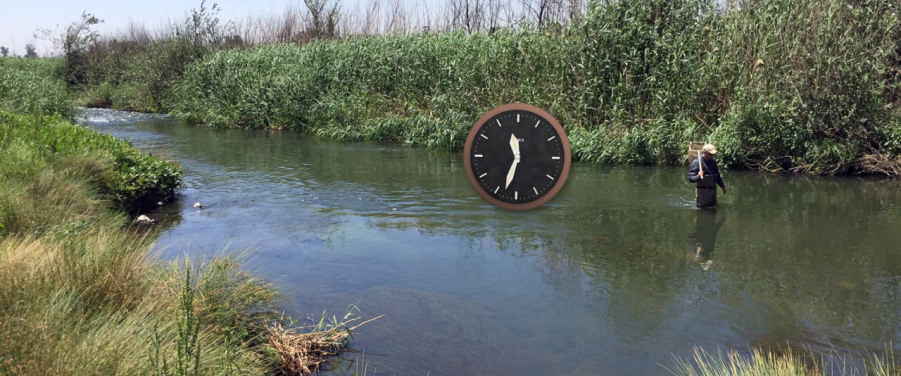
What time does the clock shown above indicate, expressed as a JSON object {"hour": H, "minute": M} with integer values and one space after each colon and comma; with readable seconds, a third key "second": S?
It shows {"hour": 11, "minute": 33}
